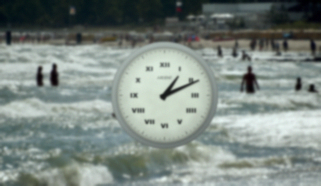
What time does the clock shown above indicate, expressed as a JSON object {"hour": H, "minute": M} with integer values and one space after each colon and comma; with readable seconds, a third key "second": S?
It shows {"hour": 1, "minute": 11}
